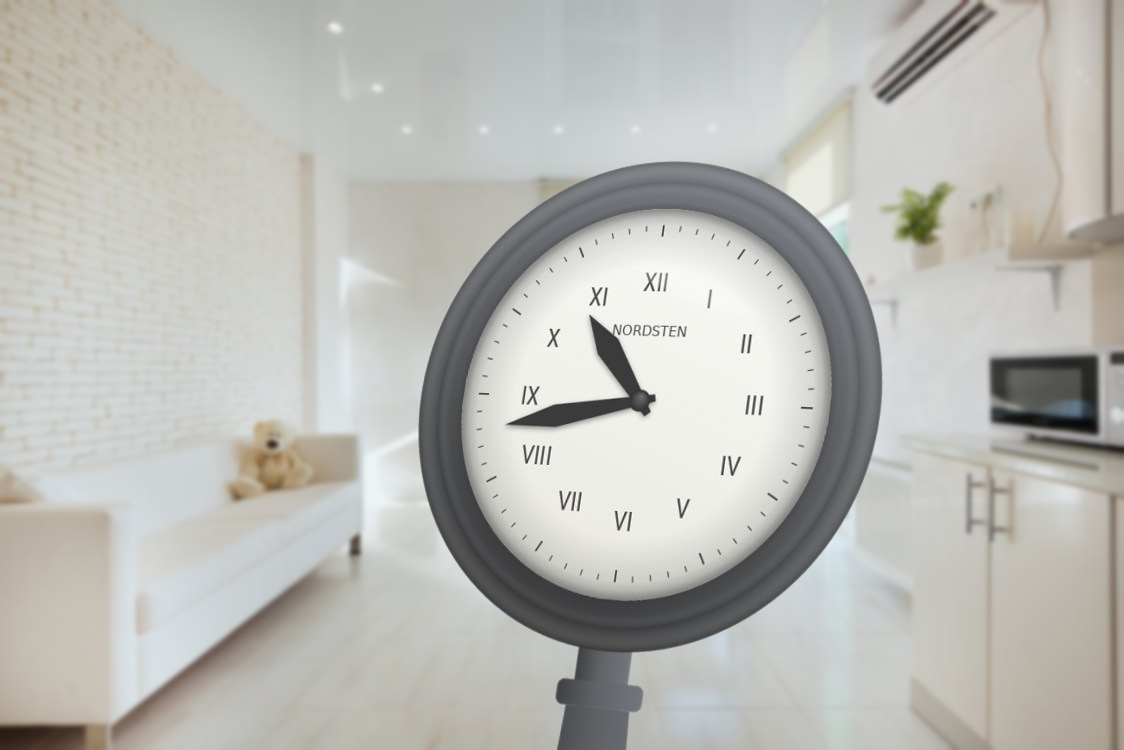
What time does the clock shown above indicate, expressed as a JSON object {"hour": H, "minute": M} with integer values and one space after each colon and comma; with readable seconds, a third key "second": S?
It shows {"hour": 10, "minute": 43}
